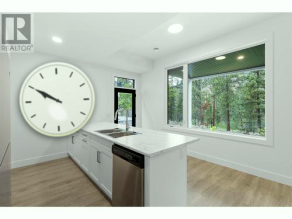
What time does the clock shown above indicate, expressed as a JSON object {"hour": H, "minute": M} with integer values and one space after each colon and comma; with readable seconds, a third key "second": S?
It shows {"hour": 9, "minute": 50}
